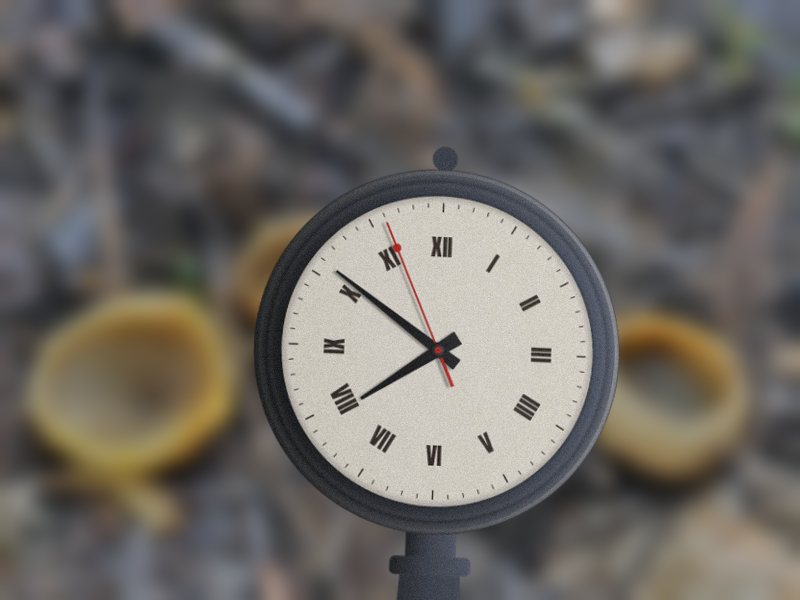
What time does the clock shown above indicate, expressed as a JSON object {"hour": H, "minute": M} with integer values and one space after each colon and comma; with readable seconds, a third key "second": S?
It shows {"hour": 7, "minute": 50, "second": 56}
